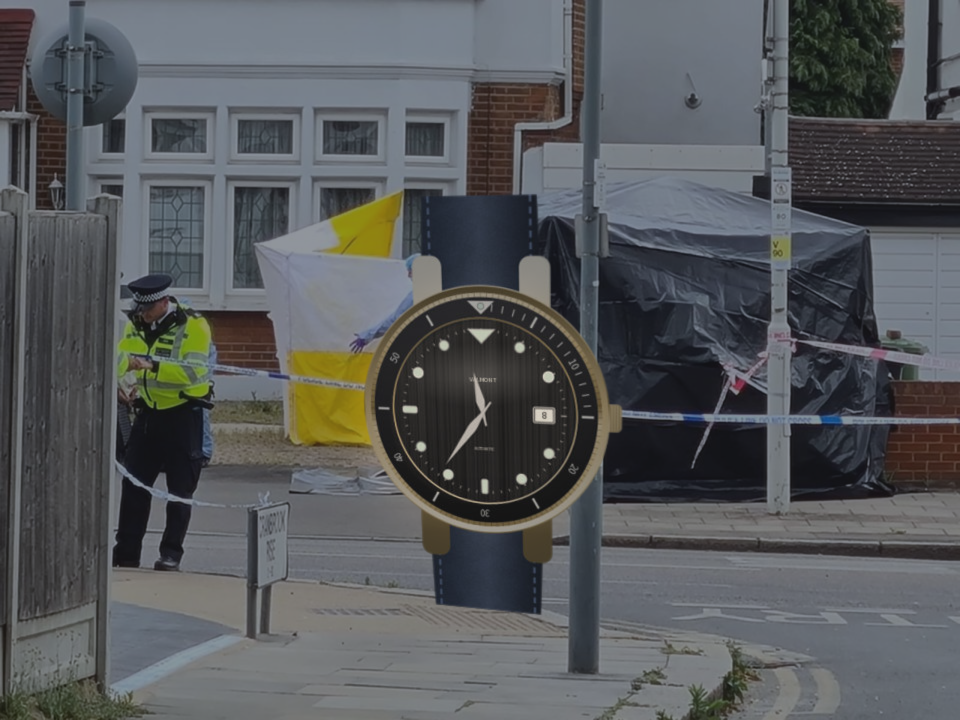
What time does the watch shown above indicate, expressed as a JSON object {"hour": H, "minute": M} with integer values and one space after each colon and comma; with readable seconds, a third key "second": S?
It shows {"hour": 11, "minute": 36}
